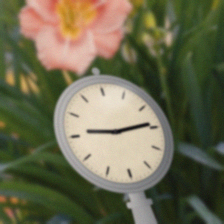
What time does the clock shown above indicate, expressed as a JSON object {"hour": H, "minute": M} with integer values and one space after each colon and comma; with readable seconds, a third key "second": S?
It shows {"hour": 9, "minute": 14}
